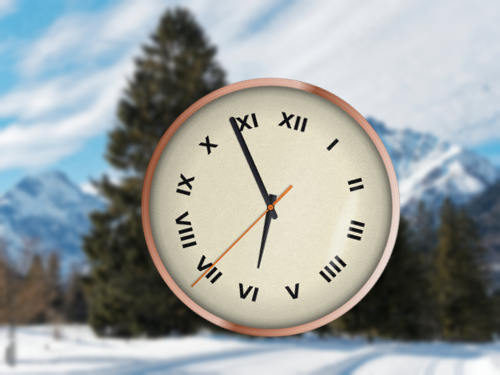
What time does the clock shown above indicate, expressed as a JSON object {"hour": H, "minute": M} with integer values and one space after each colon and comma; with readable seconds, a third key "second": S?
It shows {"hour": 5, "minute": 53, "second": 35}
